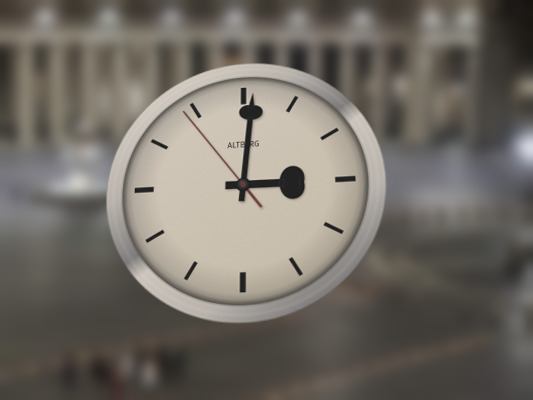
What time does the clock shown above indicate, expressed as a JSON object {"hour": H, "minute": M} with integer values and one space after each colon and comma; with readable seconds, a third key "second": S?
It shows {"hour": 3, "minute": 0, "second": 54}
